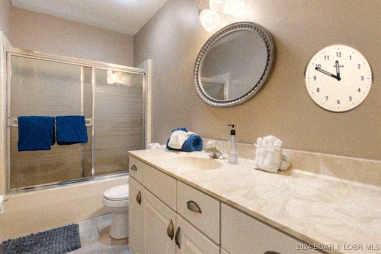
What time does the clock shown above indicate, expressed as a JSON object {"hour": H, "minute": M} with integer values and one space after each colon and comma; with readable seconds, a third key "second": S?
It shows {"hour": 11, "minute": 49}
